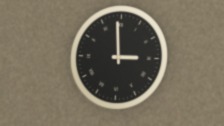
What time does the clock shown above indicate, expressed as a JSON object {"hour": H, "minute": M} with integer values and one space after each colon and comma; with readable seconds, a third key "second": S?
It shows {"hour": 2, "minute": 59}
